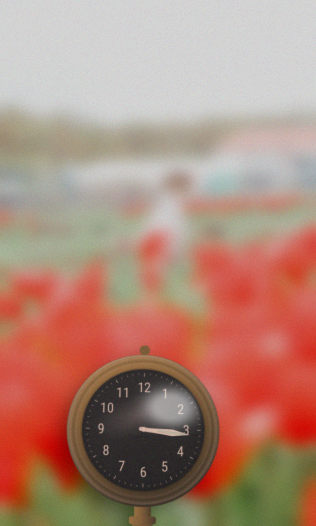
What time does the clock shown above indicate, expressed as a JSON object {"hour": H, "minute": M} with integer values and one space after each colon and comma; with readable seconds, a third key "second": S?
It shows {"hour": 3, "minute": 16}
